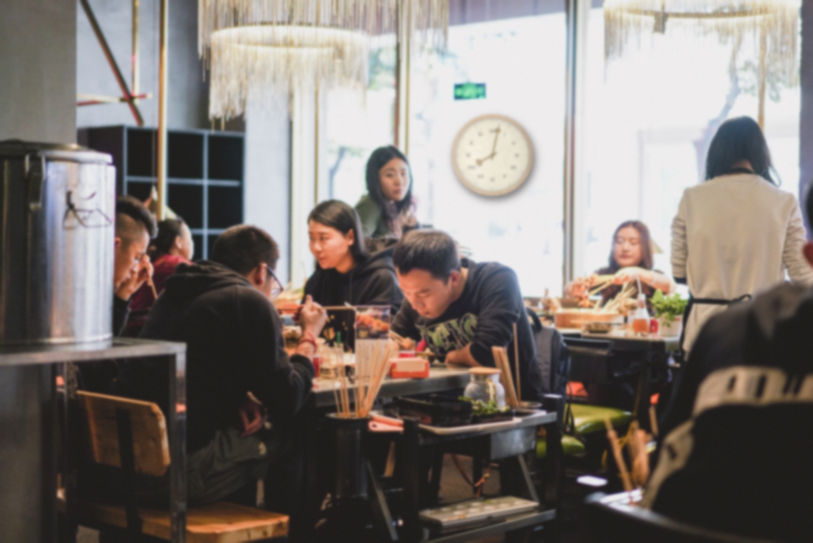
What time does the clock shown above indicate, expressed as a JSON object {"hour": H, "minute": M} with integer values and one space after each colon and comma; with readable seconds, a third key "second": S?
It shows {"hour": 8, "minute": 2}
